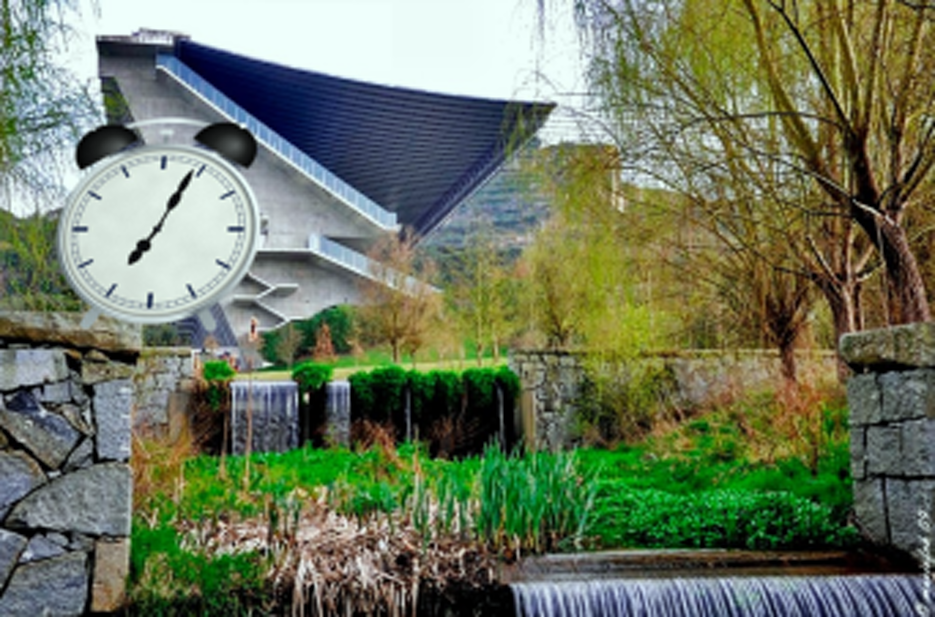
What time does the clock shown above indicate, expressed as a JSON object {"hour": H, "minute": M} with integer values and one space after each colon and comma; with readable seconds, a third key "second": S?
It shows {"hour": 7, "minute": 4}
